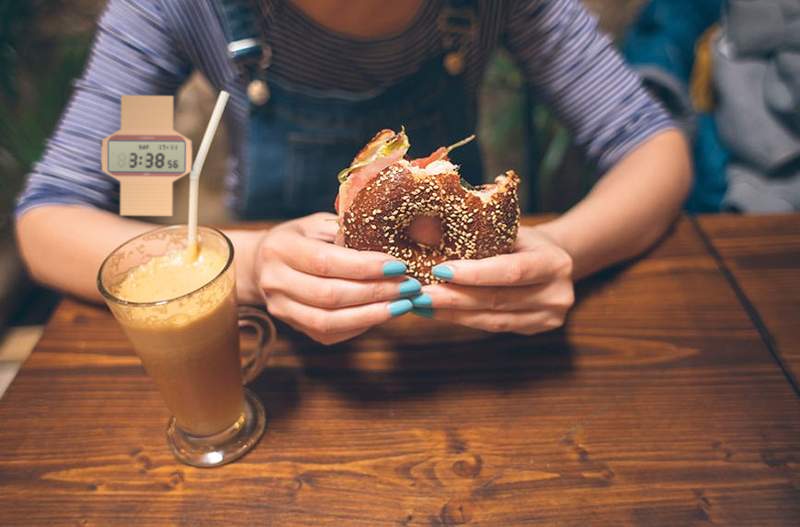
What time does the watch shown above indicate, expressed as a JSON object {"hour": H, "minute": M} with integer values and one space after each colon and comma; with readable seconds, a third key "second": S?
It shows {"hour": 3, "minute": 38}
